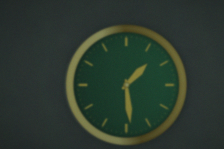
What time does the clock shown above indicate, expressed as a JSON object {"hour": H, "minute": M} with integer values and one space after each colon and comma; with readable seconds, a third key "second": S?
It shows {"hour": 1, "minute": 29}
